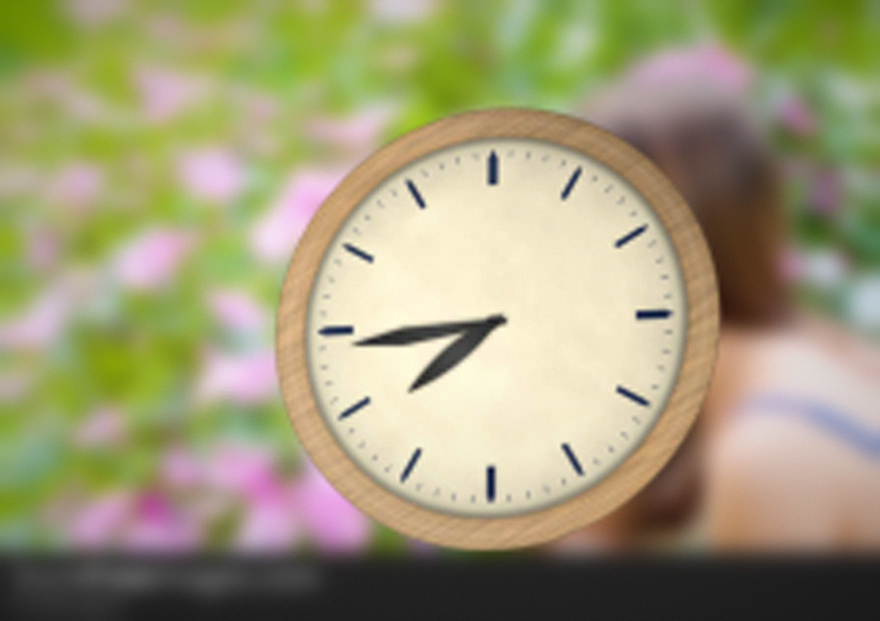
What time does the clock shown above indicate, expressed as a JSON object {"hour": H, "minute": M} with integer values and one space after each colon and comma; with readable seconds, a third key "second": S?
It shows {"hour": 7, "minute": 44}
